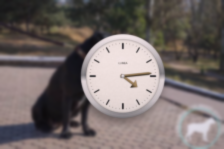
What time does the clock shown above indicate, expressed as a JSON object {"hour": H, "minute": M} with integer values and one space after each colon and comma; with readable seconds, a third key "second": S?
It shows {"hour": 4, "minute": 14}
